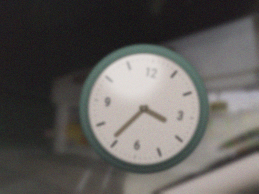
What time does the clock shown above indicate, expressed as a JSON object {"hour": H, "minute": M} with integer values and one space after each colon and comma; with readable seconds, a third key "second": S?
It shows {"hour": 3, "minute": 36}
